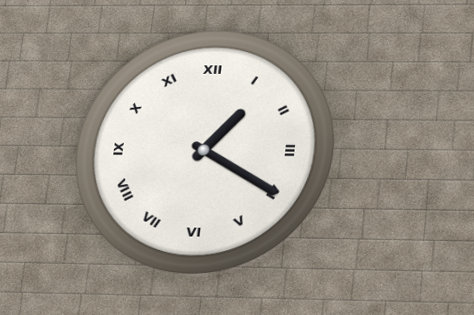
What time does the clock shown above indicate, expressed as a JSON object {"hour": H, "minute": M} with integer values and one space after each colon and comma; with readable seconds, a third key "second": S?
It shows {"hour": 1, "minute": 20}
